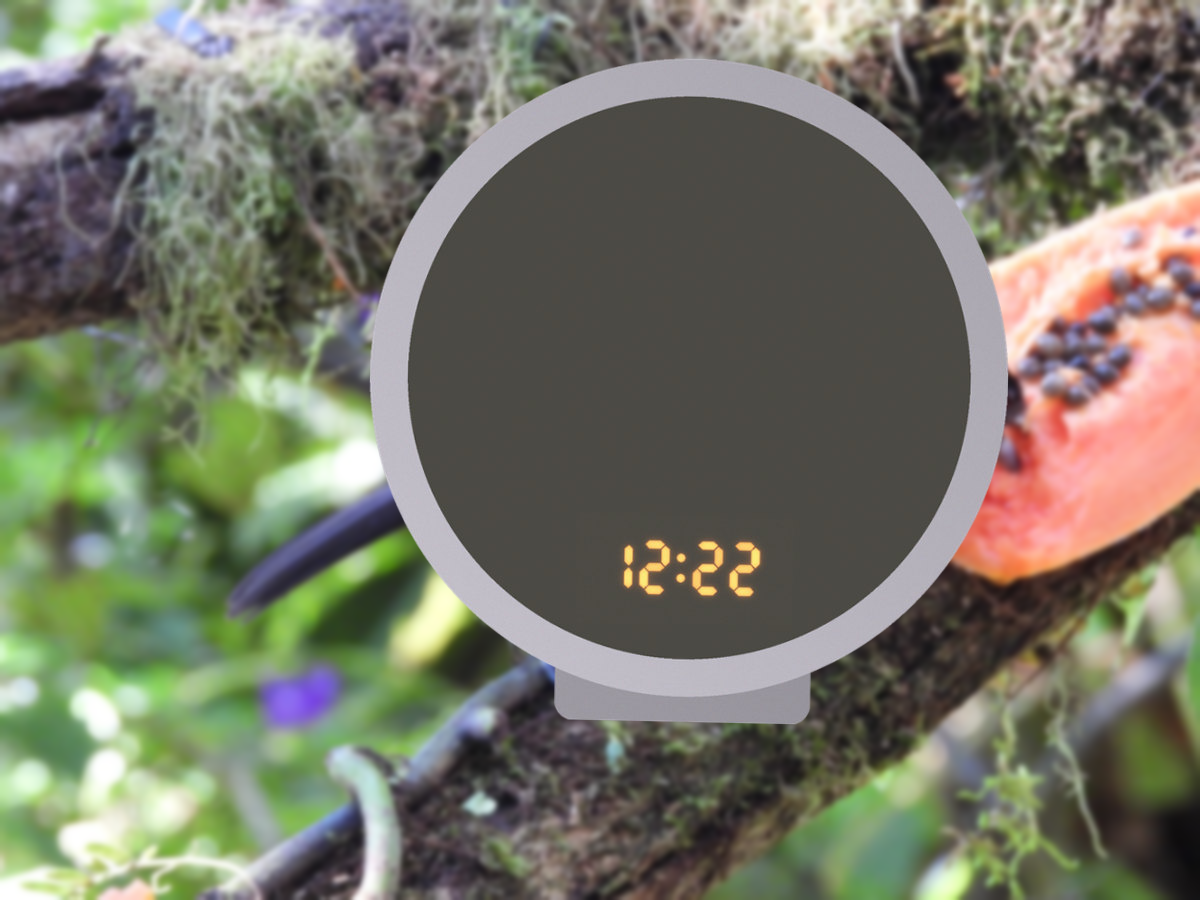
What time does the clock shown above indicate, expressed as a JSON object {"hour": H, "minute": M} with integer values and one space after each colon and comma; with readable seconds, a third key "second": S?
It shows {"hour": 12, "minute": 22}
